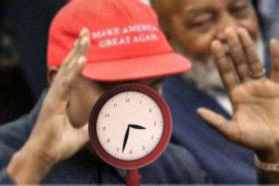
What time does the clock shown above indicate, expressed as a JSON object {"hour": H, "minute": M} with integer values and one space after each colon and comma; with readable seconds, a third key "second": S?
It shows {"hour": 3, "minute": 33}
